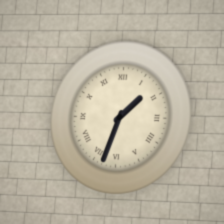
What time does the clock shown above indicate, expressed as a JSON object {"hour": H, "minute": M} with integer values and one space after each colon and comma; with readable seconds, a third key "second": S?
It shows {"hour": 1, "minute": 33}
